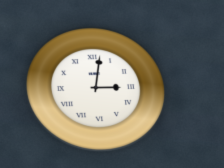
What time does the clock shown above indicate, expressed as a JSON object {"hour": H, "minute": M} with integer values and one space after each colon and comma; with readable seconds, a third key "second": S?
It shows {"hour": 3, "minute": 2}
